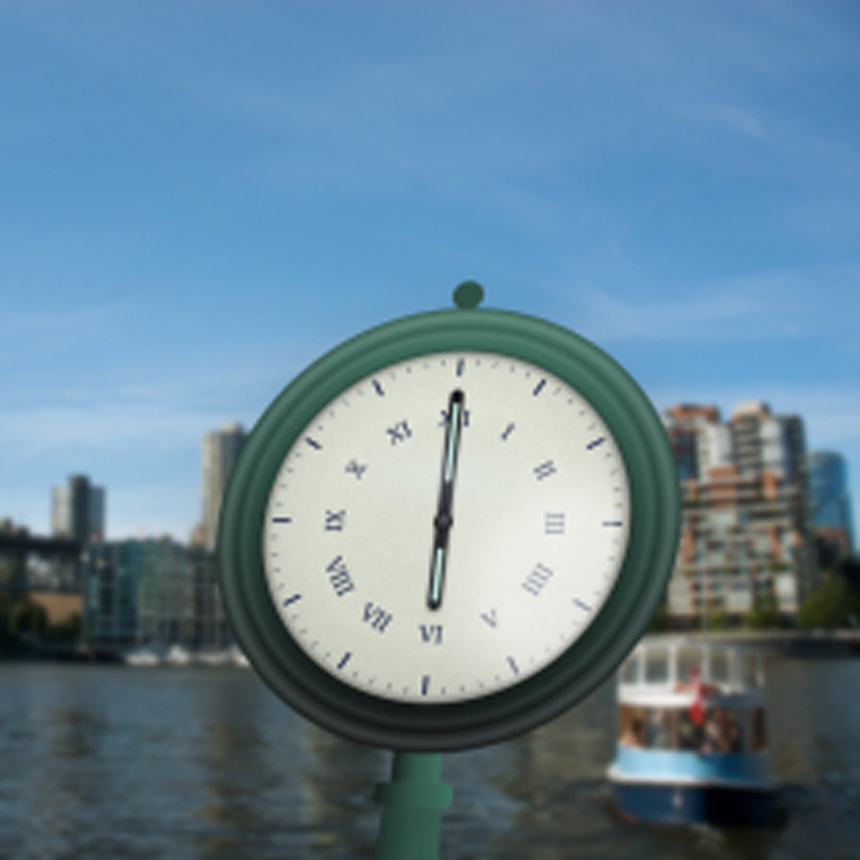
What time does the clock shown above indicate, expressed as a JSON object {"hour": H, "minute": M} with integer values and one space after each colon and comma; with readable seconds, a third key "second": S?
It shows {"hour": 6, "minute": 0}
